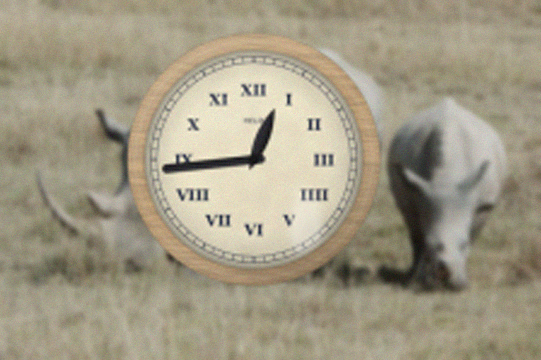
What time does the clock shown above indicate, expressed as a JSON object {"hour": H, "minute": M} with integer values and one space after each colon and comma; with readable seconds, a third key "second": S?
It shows {"hour": 12, "minute": 44}
